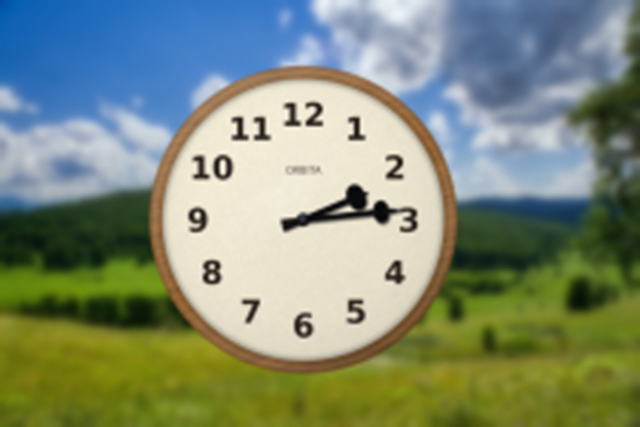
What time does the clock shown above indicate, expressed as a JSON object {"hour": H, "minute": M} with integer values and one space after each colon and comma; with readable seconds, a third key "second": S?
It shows {"hour": 2, "minute": 14}
